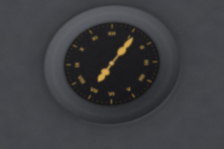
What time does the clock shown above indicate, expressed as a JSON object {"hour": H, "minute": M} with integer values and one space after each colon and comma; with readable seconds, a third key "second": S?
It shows {"hour": 7, "minute": 6}
